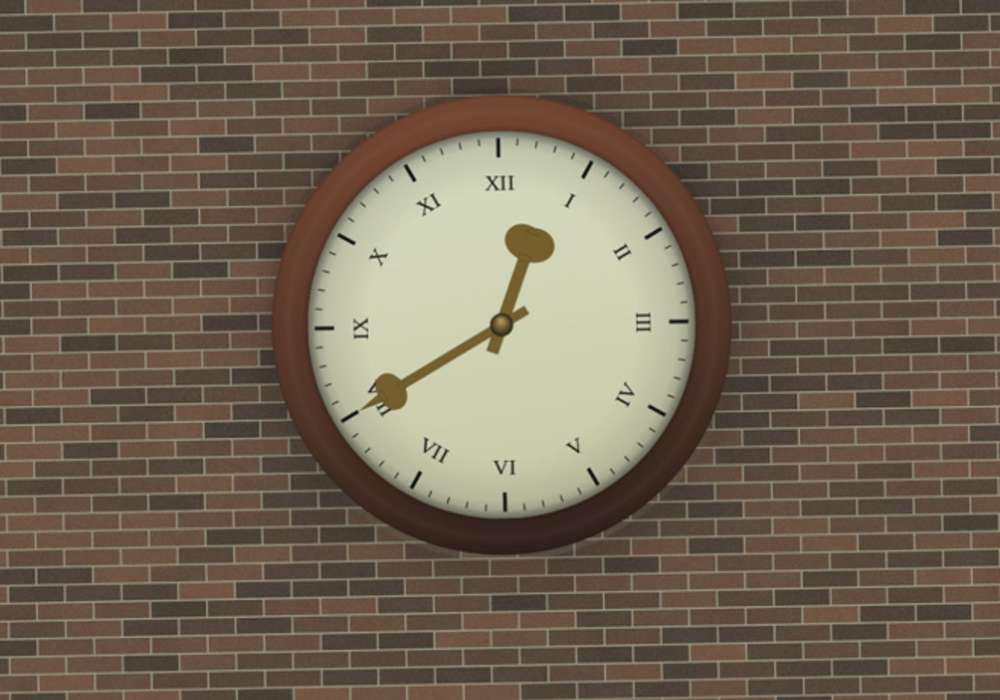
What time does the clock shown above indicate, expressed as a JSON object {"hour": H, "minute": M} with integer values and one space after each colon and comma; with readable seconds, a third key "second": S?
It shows {"hour": 12, "minute": 40}
